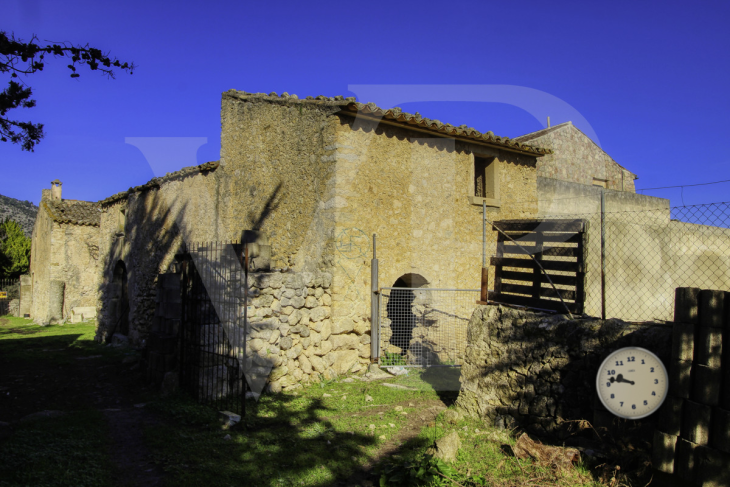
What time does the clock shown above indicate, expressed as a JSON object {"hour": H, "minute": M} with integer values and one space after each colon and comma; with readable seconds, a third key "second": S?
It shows {"hour": 9, "minute": 47}
